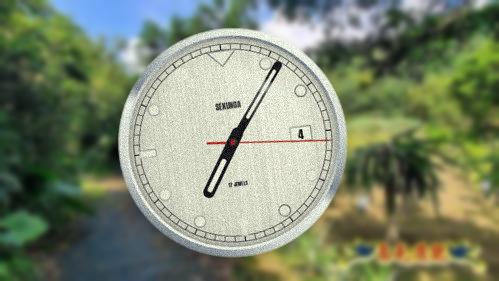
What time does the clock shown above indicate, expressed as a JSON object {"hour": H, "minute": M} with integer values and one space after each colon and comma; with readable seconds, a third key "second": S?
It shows {"hour": 7, "minute": 6, "second": 16}
